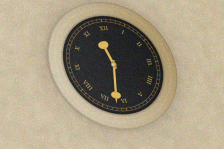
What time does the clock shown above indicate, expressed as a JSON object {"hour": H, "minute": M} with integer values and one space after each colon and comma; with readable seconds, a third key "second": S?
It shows {"hour": 11, "minute": 32}
